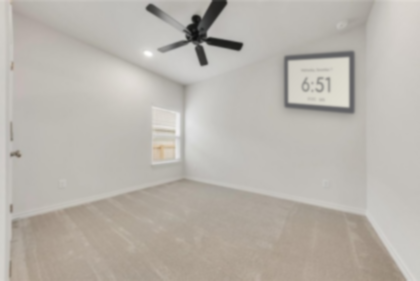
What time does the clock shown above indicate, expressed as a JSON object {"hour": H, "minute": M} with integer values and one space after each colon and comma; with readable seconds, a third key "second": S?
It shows {"hour": 6, "minute": 51}
